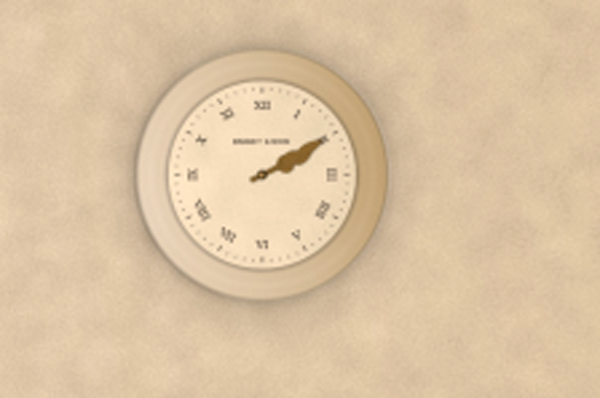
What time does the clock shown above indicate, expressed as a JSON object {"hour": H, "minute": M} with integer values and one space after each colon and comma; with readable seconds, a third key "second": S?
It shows {"hour": 2, "minute": 10}
